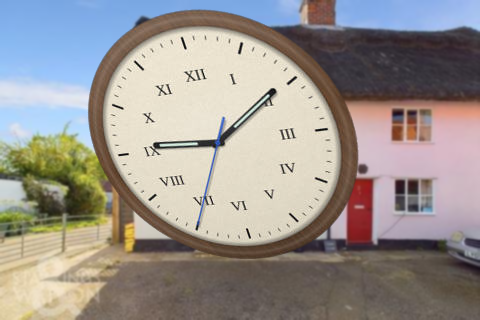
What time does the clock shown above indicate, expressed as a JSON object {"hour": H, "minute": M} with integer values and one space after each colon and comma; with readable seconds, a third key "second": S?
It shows {"hour": 9, "minute": 9, "second": 35}
